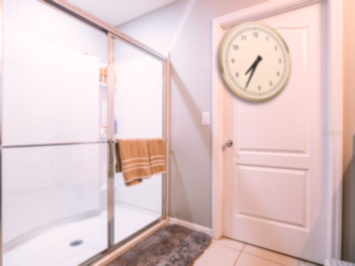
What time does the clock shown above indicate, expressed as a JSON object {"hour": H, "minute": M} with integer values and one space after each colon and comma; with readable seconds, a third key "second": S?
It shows {"hour": 7, "minute": 35}
